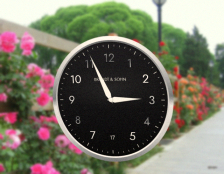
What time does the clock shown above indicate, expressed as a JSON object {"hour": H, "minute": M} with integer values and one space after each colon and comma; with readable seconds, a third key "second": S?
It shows {"hour": 2, "minute": 56}
